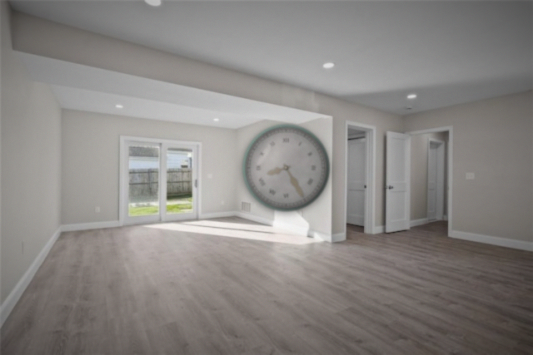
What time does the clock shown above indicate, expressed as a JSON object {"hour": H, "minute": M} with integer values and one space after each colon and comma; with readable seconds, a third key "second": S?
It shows {"hour": 8, "minute": 25}
